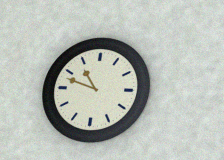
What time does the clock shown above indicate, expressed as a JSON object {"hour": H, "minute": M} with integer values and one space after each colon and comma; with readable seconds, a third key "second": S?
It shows {"hour": 10, "minute": 48}
